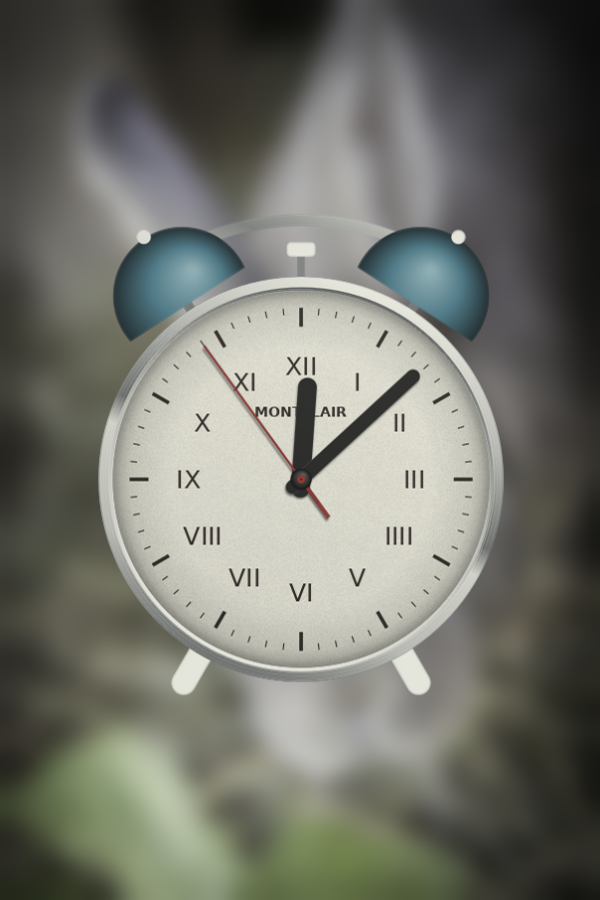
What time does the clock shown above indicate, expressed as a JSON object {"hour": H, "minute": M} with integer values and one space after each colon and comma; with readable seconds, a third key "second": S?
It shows {"hour": 12, "minute": 7, "second": 54}
